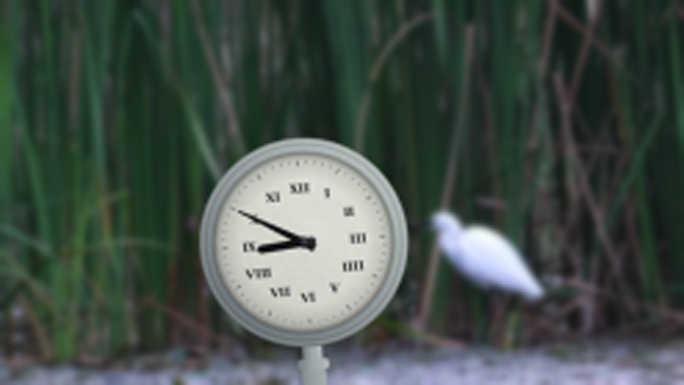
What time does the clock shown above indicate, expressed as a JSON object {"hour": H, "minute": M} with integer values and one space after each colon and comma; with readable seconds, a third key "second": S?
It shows {"hour": 8, "minute": 50}
